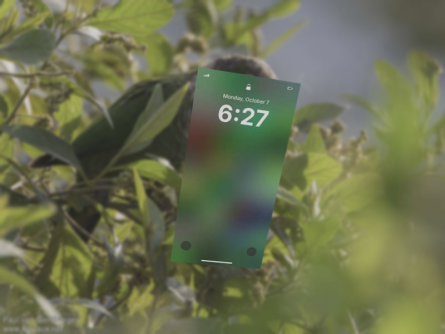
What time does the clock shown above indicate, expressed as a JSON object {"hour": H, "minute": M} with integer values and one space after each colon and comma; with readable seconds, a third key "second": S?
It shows {"hour": 6, "minute": 27}
